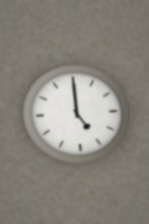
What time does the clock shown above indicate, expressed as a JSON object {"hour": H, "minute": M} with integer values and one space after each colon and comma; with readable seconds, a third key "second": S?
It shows {"hour": 5, "minute": 0}
